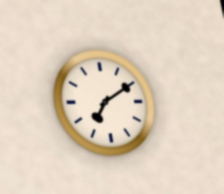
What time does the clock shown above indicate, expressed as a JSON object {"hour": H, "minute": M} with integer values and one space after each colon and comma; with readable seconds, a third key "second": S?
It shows {"hour": 7, "minute": 10}
